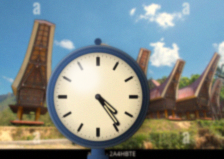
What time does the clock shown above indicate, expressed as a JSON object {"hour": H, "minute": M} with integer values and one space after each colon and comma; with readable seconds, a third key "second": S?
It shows {"hour": 4, "minute": 24}
